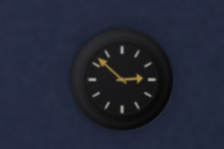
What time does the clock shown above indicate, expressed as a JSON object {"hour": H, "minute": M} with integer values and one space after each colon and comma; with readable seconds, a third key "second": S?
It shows {"hour": 2, "minute": 52}
